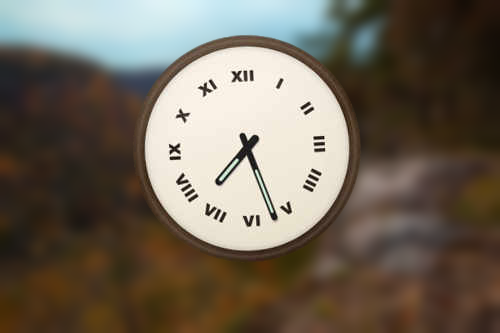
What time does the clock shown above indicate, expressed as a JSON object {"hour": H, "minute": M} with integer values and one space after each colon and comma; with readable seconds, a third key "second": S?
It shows {"hour": 7, "minute": 27}
